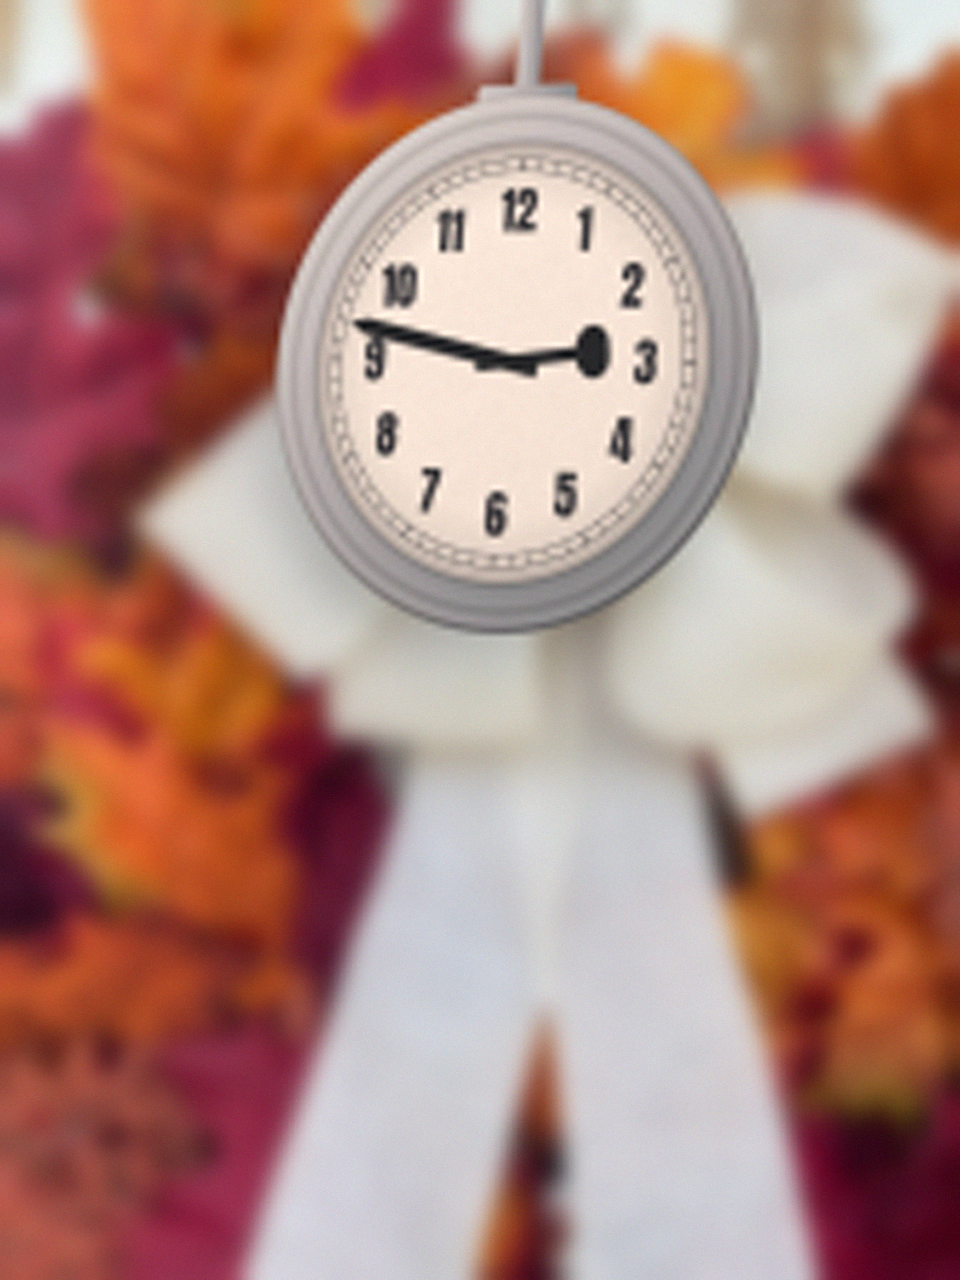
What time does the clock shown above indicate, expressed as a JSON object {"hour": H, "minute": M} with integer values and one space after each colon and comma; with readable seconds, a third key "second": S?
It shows {"hour": 2, "minute": 47}
